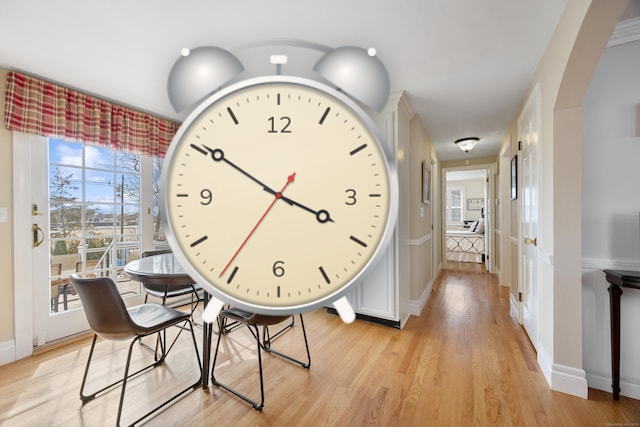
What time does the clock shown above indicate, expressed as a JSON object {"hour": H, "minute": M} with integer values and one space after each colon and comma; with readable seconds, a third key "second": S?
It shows {"hour": 3, "minute": 50, "second": 36}
